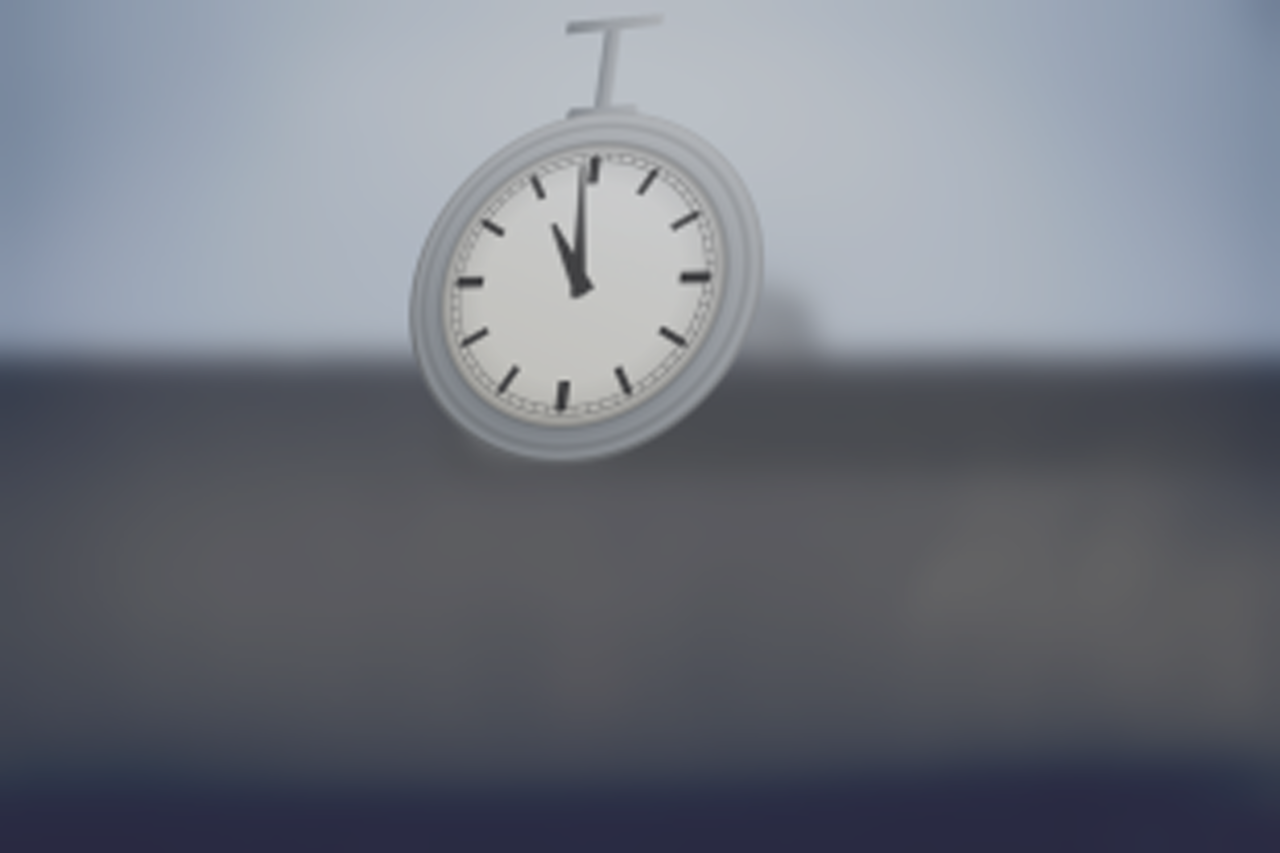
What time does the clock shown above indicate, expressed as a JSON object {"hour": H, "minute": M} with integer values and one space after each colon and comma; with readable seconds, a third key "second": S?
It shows {"hour": 10, "minute": 59}
